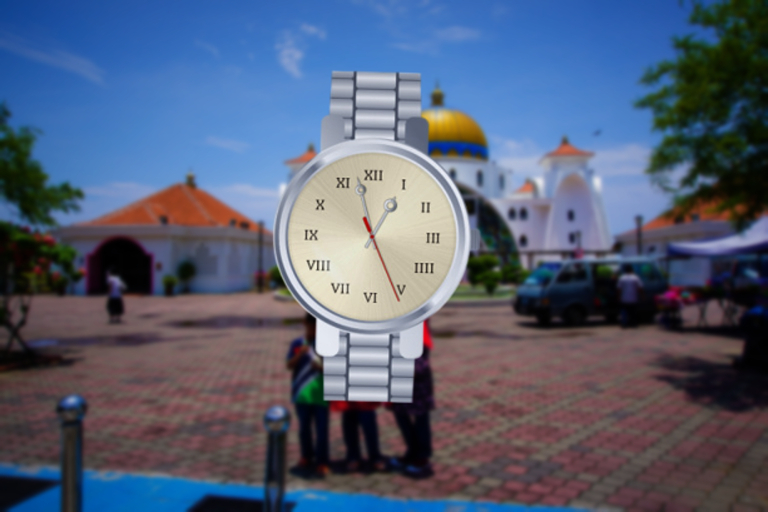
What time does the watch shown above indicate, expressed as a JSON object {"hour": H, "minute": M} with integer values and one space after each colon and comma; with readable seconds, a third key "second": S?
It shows {"hour": 12, "minute": 57, "second": 26}
